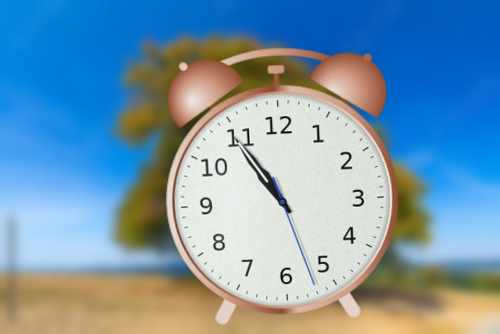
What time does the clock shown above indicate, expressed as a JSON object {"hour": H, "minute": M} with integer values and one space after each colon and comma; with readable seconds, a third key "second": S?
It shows {"hour": 10, "minute": 54, "second": 27}
